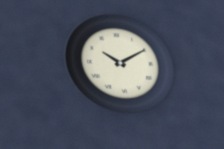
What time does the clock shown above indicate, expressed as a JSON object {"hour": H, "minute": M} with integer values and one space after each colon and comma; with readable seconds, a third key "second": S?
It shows {"hour": 10, "minute": 10}
